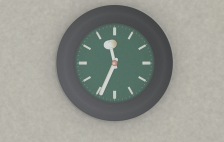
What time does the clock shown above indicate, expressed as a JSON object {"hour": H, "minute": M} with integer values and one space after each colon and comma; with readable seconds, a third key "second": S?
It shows {"hour": 11, "minute": 34}
